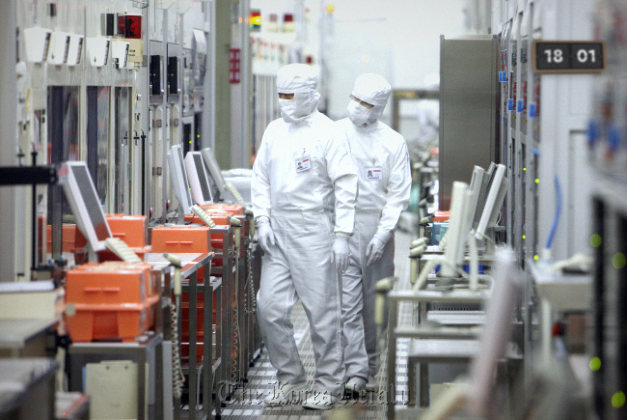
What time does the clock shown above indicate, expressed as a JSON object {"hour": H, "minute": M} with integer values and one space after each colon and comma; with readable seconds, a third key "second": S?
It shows {"hour": 18, "minute": 1}
